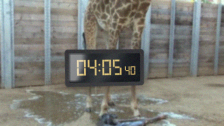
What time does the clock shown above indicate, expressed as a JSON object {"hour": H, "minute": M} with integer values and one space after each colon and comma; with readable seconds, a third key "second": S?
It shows {"hour": 4, "minute": 5, "second": 40}
